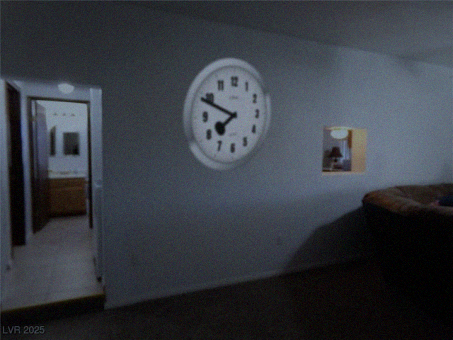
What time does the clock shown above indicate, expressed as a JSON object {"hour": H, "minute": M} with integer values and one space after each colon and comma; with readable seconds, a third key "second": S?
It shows {"hour": 7, "minute": 49}
